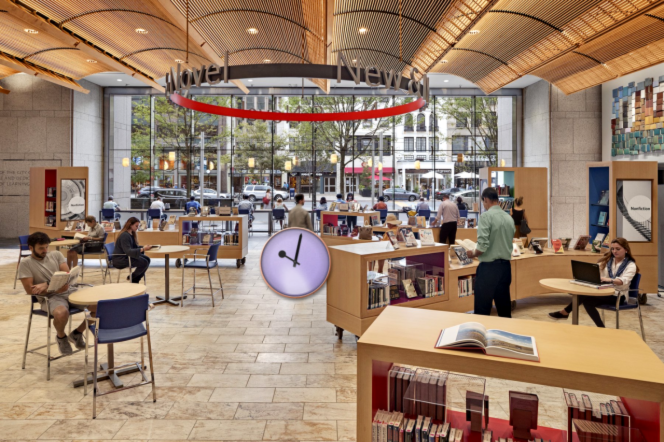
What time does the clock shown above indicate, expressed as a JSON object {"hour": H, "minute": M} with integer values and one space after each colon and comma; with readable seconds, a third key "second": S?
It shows {"hour": 10, "minute": 2}
